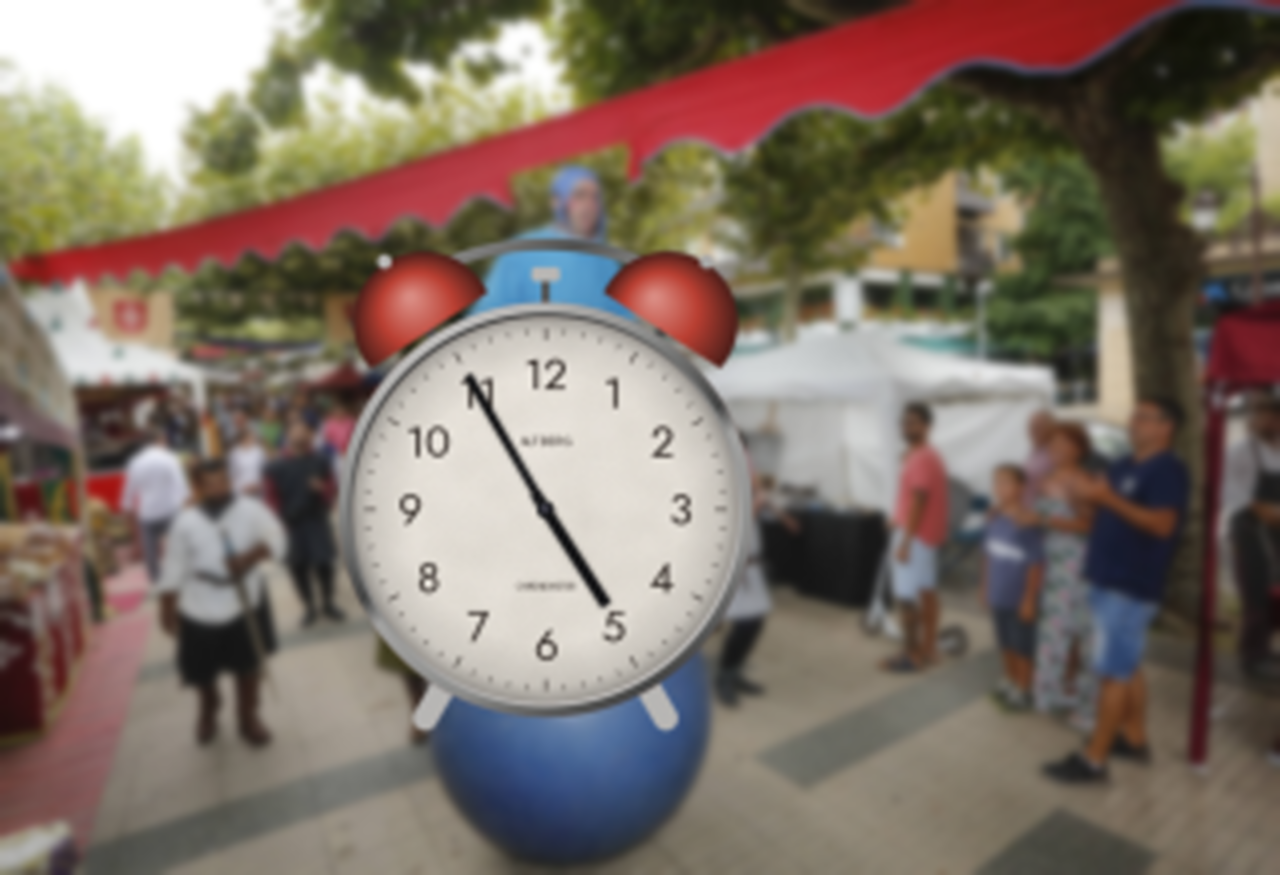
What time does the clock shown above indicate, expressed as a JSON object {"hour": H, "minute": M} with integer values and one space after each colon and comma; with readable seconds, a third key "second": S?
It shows {"hour": 4, "minute": 55}
